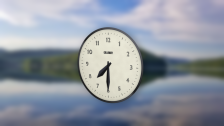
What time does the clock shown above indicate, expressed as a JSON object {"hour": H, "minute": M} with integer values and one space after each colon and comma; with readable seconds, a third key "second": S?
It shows {"hour": 7, "minute": 30}
